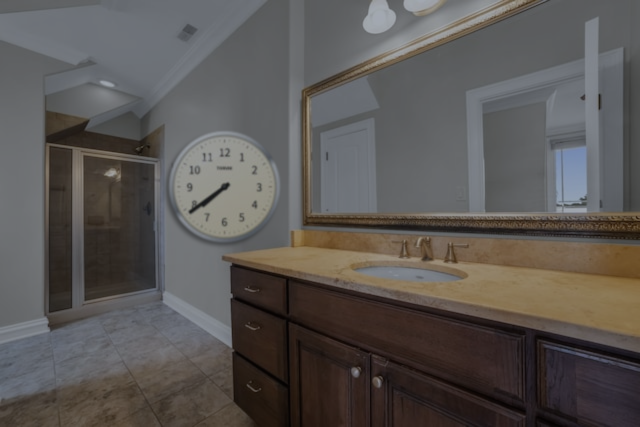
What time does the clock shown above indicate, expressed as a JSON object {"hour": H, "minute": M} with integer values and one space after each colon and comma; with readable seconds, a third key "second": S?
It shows {"hour": 7, "minute": 39}
